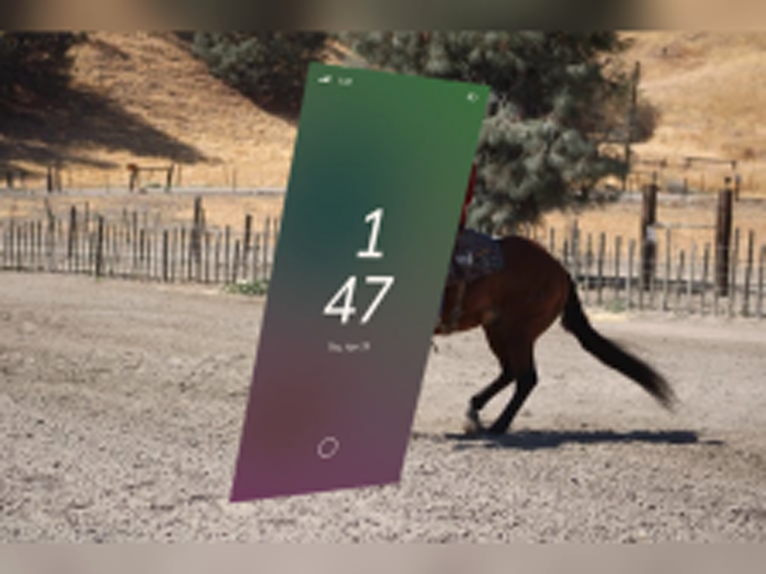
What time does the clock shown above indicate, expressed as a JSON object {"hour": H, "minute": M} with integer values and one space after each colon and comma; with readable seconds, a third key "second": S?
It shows {"hour": 1, "minute": 47}
